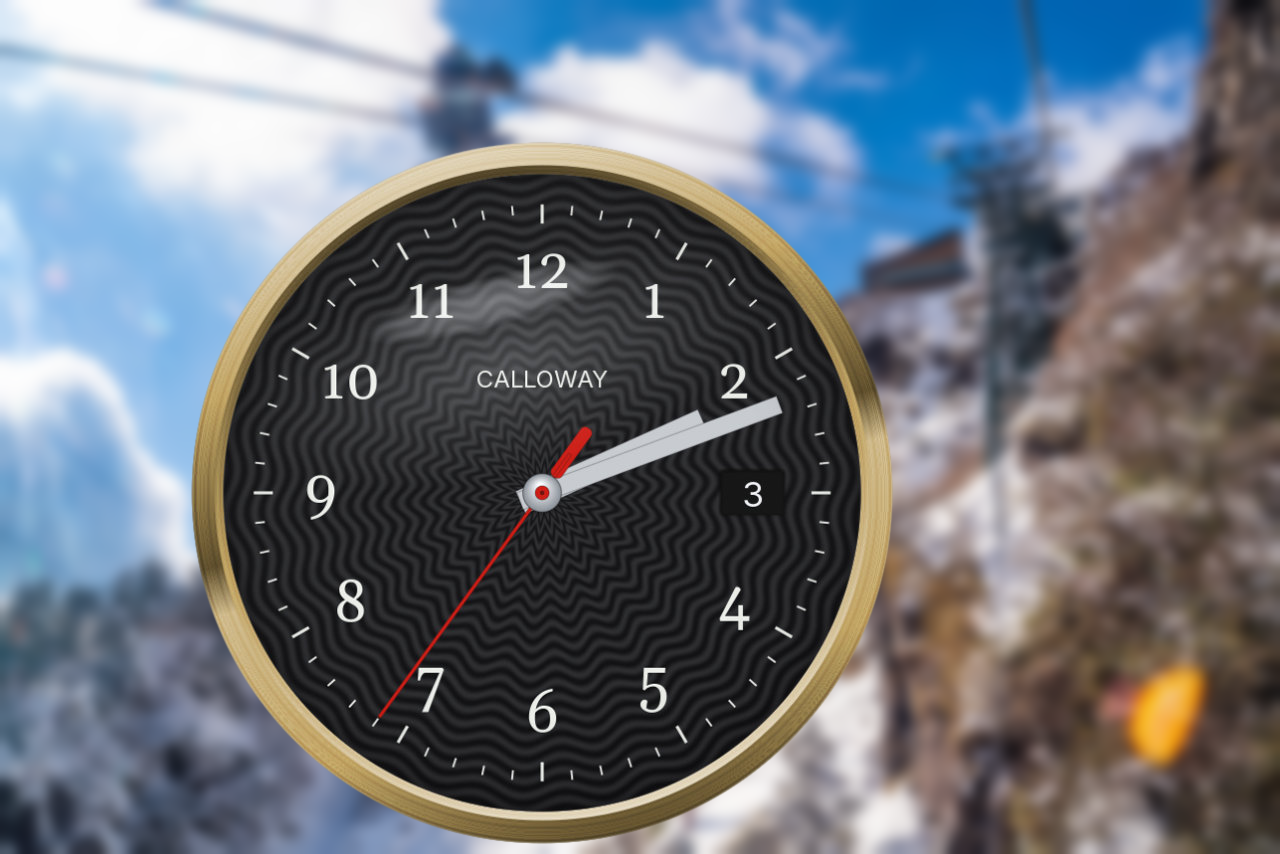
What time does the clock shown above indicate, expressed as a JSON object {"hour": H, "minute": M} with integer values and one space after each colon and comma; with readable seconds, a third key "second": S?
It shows {"hour": 2, "minute": 11, "second": 36}
